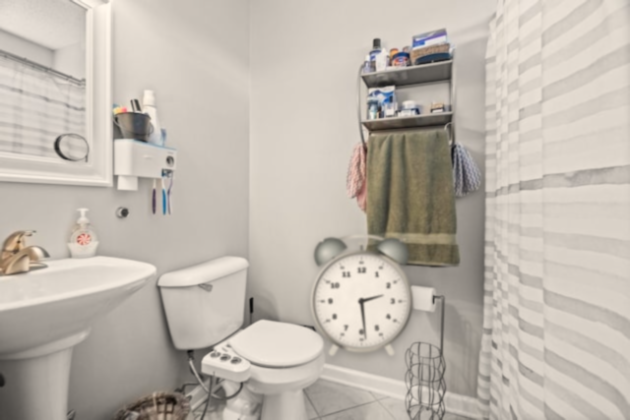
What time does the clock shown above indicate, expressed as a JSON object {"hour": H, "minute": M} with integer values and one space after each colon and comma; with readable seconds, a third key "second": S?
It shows {"hour": 2, "minute": 29}
